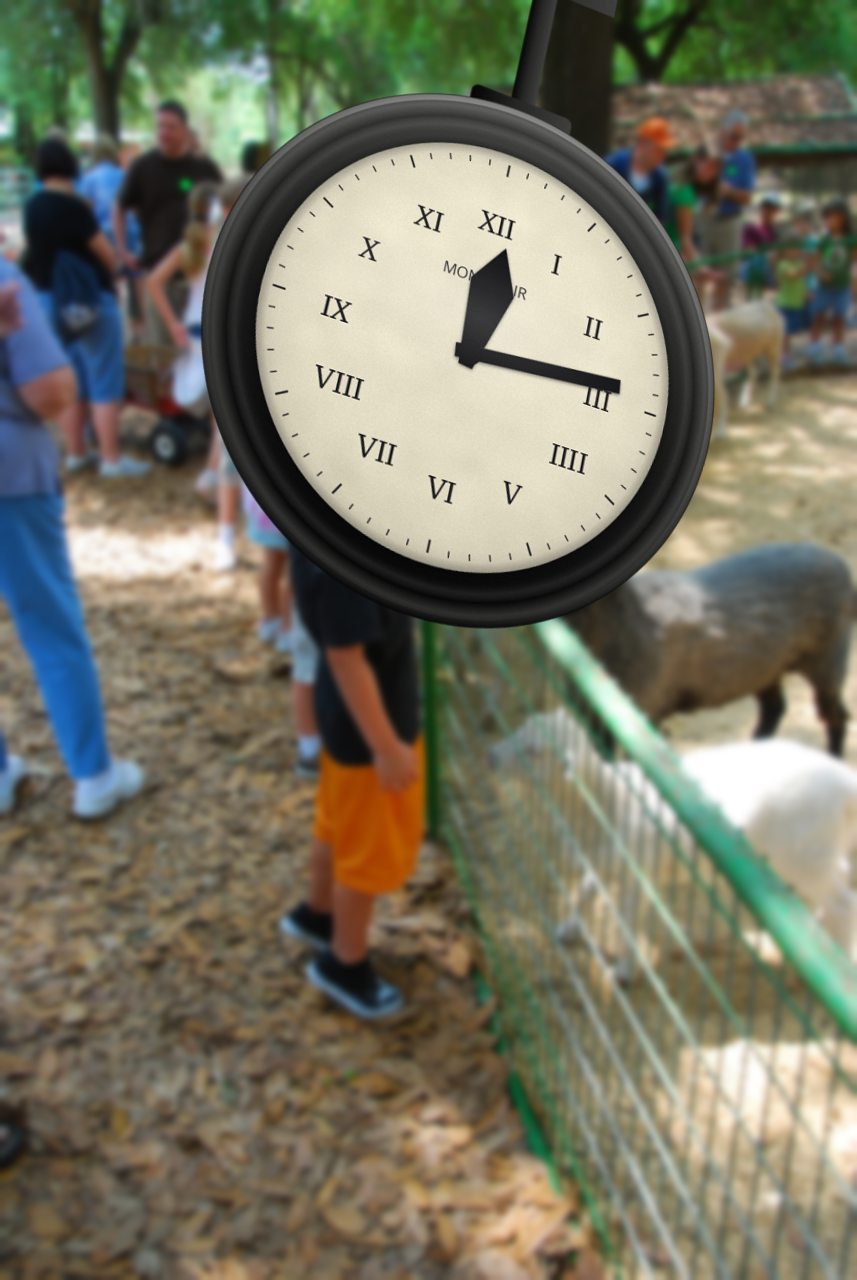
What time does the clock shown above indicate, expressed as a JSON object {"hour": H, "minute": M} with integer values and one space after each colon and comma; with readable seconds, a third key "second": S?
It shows {"hour": 12, "minute": 14}
